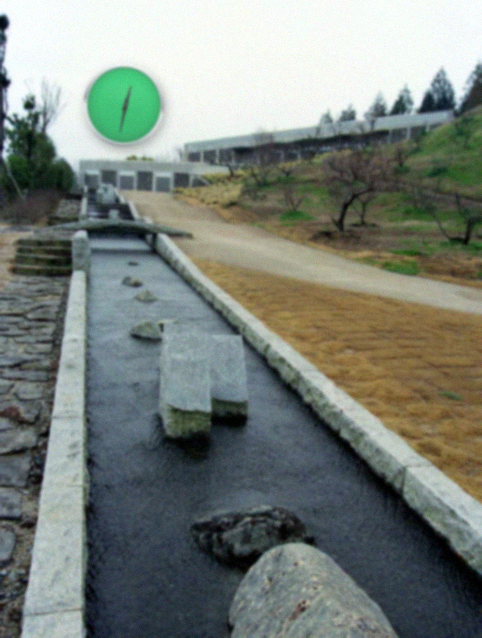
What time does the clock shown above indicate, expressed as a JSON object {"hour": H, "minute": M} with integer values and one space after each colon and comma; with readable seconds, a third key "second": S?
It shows {"hour": 12, "minute": 32}
